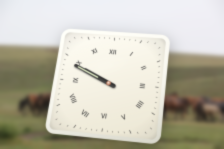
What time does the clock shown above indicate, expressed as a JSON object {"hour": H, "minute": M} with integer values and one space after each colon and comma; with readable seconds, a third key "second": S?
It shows {"hour": 9, "minute": 49}
